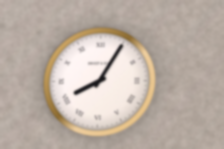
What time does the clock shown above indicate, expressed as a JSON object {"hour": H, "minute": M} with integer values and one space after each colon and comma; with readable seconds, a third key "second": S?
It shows {"hour": 8, "minute": 5}
